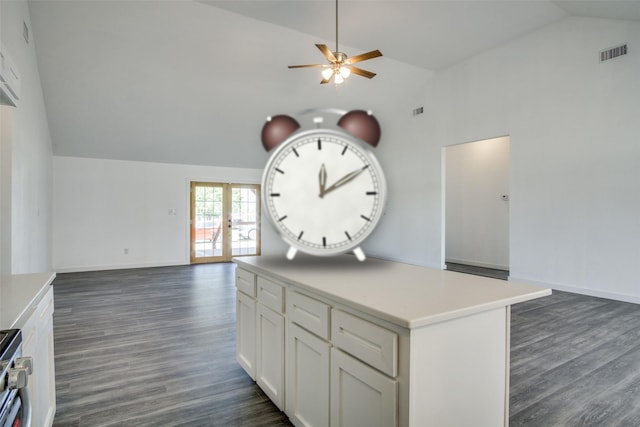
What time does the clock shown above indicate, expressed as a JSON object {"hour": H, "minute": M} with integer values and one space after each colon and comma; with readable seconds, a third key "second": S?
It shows {"hour": 12, "minute": 10}
